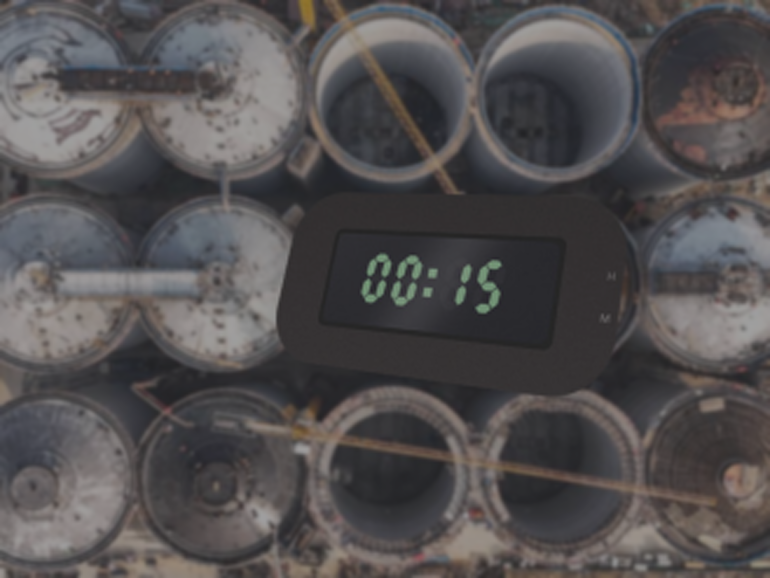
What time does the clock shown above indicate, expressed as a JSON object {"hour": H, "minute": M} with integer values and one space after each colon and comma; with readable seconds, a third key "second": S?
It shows {"hour": 0, "minute": 15}
